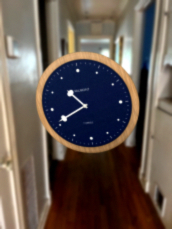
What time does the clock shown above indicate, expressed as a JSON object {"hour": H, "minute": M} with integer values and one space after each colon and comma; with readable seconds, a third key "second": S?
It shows {"hour": 10, "minute": 41}
